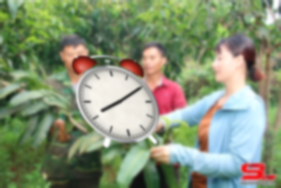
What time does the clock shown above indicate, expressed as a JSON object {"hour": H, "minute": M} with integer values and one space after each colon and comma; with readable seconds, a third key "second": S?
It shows {"hour": 8, "minute": 10}
